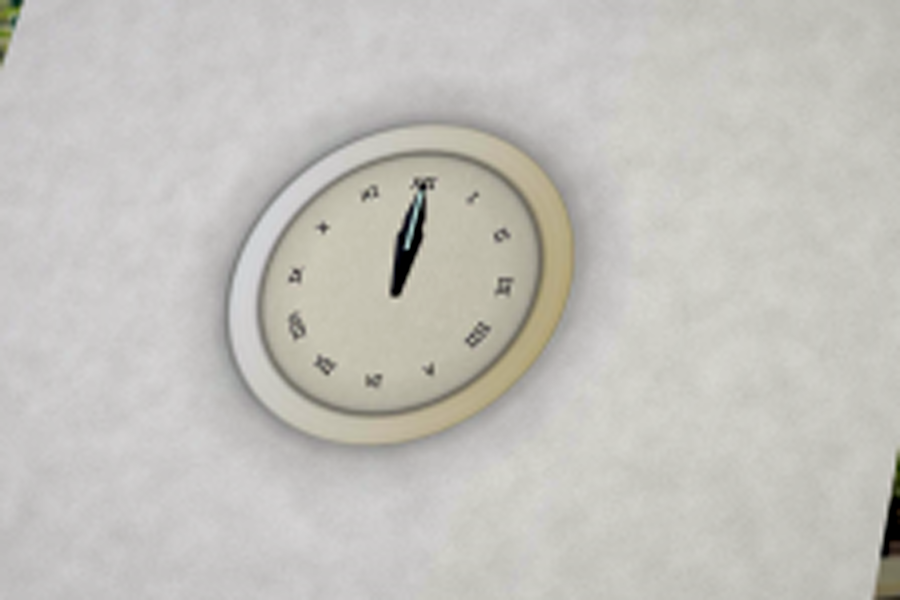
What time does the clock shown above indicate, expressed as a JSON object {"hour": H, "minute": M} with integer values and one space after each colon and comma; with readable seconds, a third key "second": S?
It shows {"hour": 12, "minute": 0}
